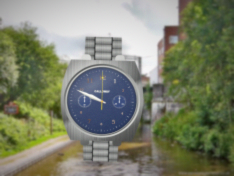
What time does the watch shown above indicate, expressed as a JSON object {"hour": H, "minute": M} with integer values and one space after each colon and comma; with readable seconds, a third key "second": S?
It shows {"hour": 9, "minute": 49}
